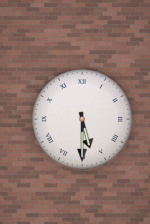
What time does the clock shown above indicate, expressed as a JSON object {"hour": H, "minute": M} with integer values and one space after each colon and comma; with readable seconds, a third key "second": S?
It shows {"hour": 5, "minute": 30}
